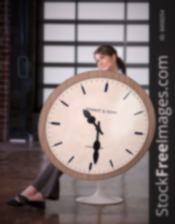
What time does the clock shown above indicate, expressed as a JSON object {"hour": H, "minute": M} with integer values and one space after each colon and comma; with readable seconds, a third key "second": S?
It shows {"hour": 10, "minute": 29}
